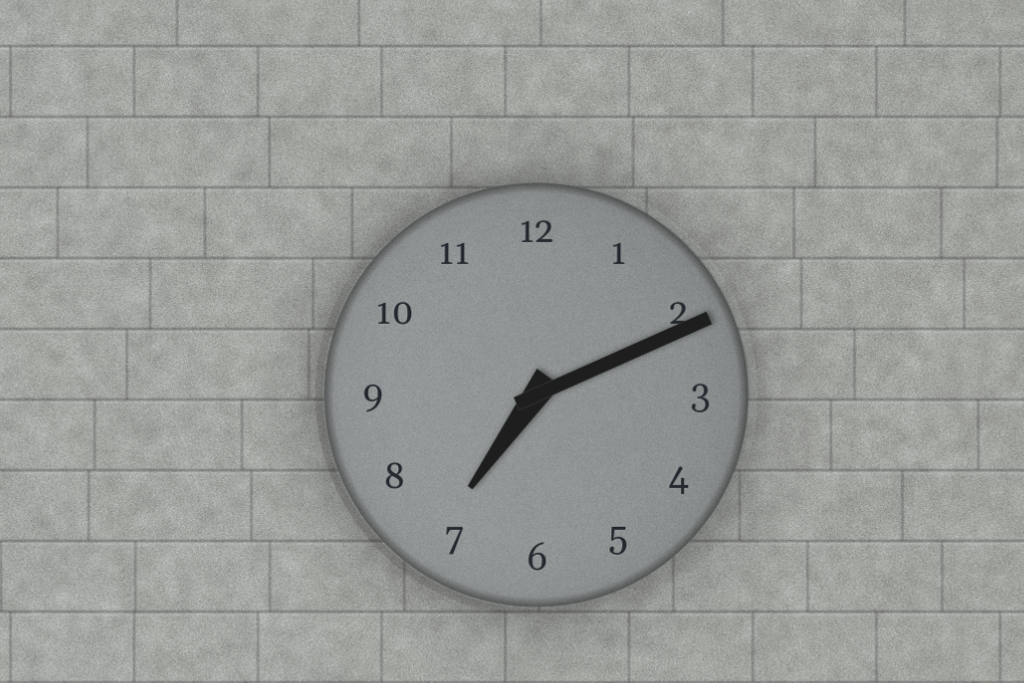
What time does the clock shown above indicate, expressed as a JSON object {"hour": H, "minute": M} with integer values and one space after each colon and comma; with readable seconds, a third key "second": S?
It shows {"hour": 7, "minute": 11}
